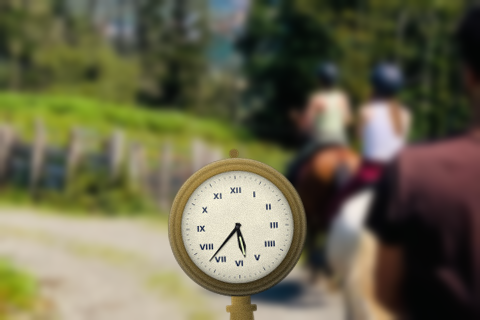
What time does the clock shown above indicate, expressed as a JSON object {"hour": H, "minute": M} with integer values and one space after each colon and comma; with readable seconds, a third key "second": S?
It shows {"hour": 5, "minute": 37}
